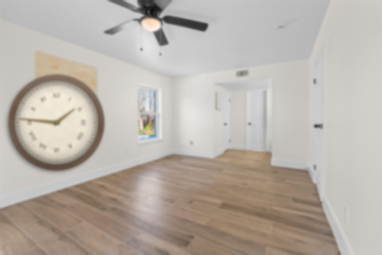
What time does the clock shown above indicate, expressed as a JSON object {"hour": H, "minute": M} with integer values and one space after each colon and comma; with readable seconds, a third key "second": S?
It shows {"hour": 1, "minute": 46}
